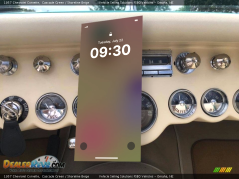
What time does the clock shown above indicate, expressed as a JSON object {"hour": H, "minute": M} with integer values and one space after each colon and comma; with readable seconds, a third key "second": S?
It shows {"hour": 9, "minute": 30}
